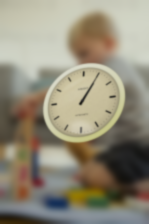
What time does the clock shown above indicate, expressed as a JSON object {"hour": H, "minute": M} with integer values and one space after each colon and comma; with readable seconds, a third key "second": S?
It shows {"hour": 1, "minute": 5}
